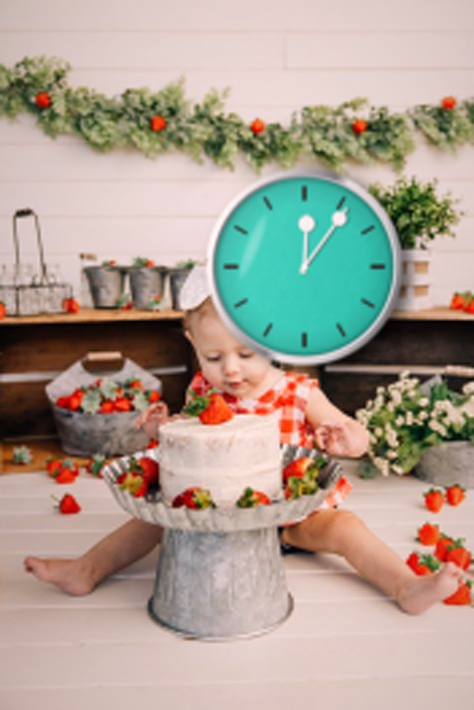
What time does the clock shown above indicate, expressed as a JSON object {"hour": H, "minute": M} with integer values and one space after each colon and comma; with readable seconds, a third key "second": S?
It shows {"hour": 12, "minute": 6}
